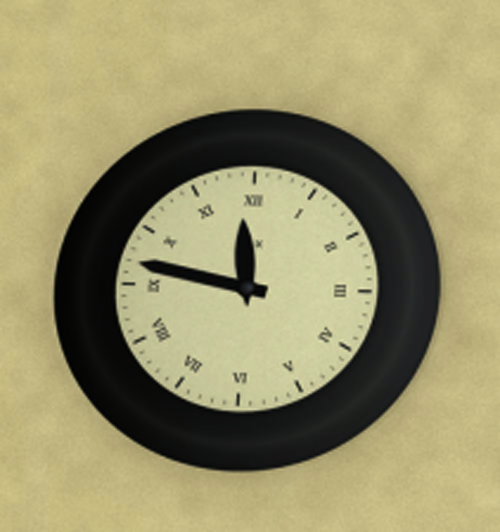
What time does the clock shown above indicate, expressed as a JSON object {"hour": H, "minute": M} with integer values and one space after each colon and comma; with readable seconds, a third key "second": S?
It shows {"hour": 11, "minute": 47}
